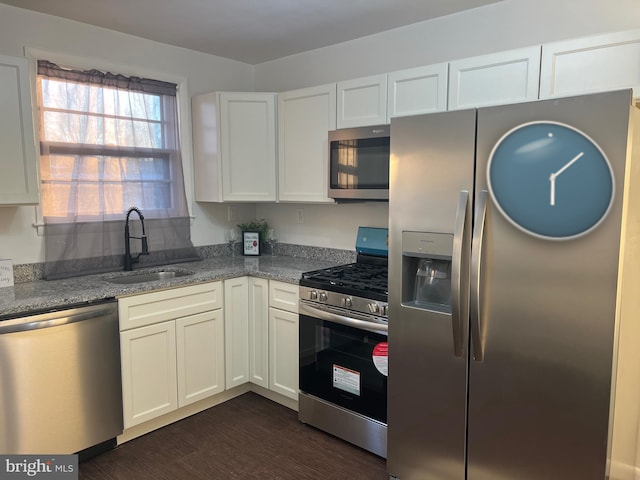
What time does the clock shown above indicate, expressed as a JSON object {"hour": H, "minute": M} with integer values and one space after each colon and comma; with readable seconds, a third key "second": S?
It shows {"hour": 6, "minute": 8}
